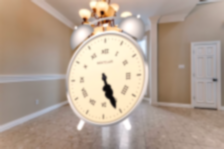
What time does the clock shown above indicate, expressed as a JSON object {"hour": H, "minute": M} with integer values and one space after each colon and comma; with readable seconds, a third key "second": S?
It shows {"hour": 5, "minute": 26}
